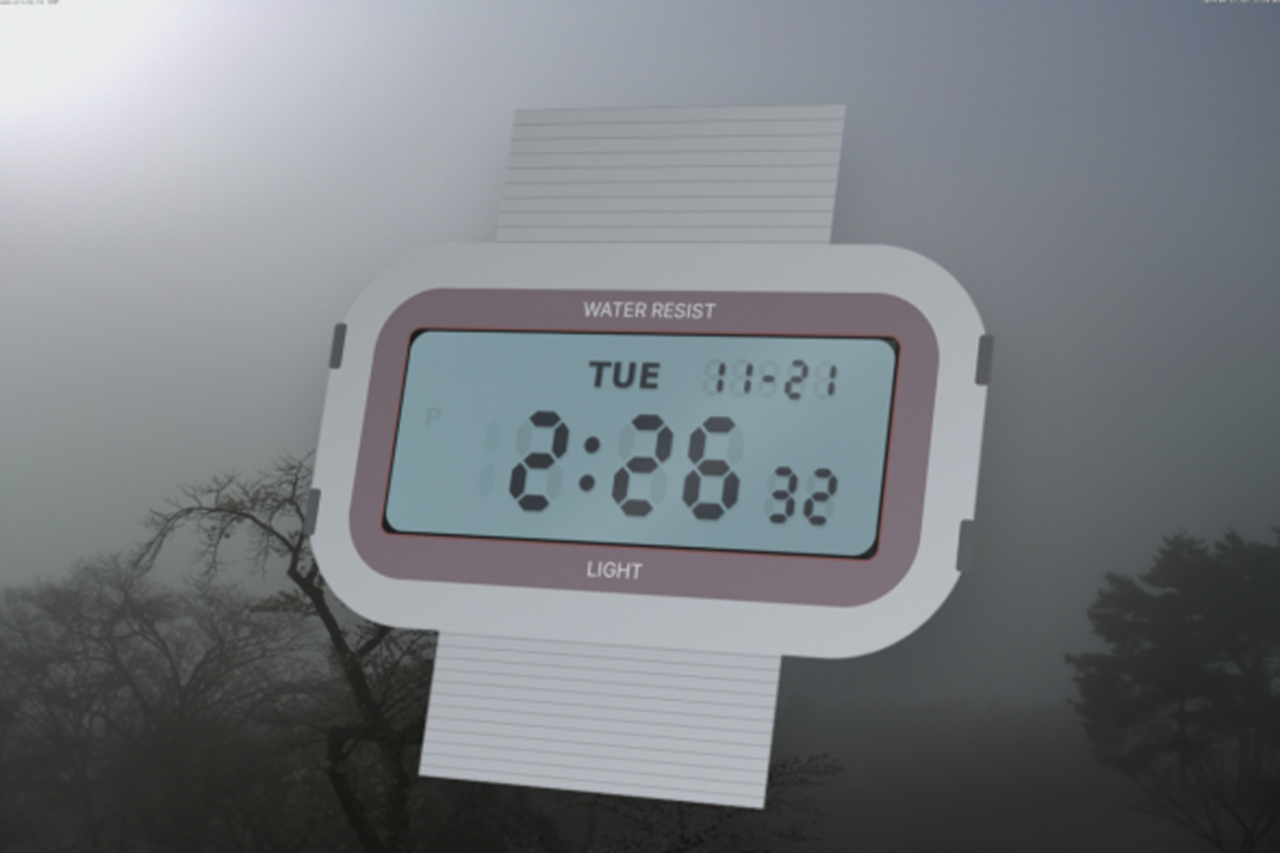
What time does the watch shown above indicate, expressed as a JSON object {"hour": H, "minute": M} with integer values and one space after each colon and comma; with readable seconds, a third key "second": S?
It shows {"hour": 2, "minute": 26, "second": 32}
